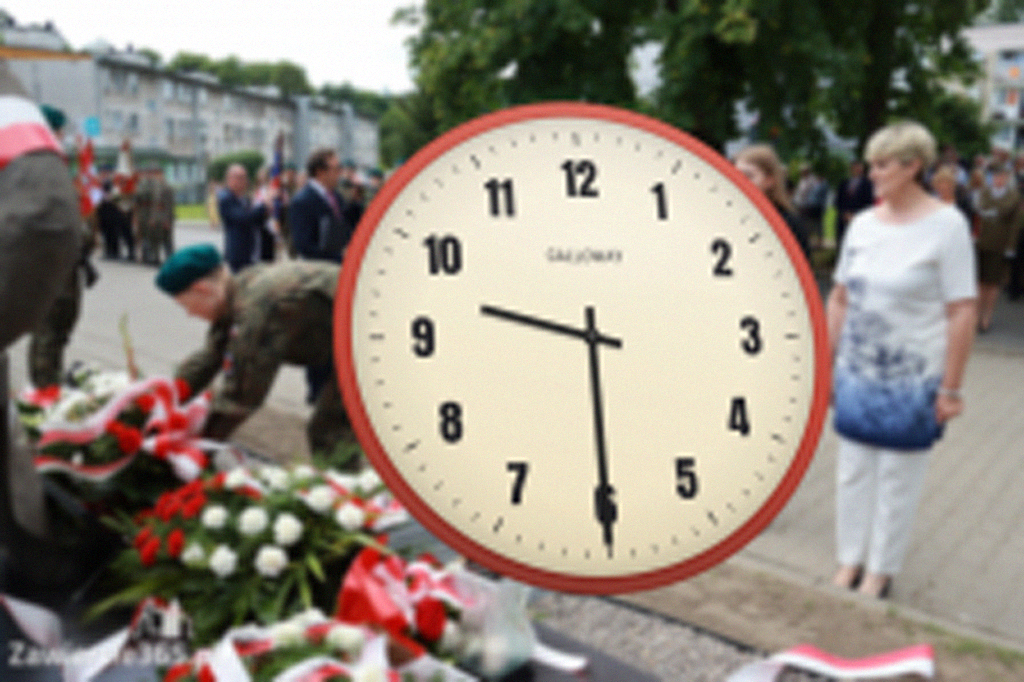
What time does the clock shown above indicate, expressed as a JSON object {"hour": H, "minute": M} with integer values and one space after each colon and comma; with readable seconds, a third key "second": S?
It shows {"hour": 9, "minute": 30}
